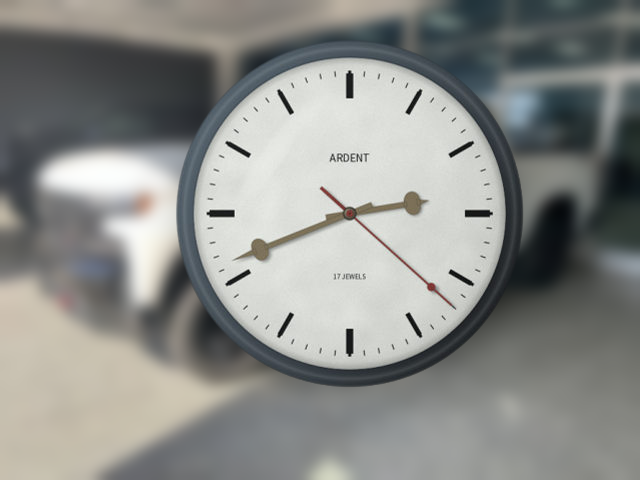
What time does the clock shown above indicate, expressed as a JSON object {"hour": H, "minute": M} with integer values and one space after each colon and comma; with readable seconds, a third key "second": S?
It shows {"hour": 2, "minute": 41, "second": 22}
